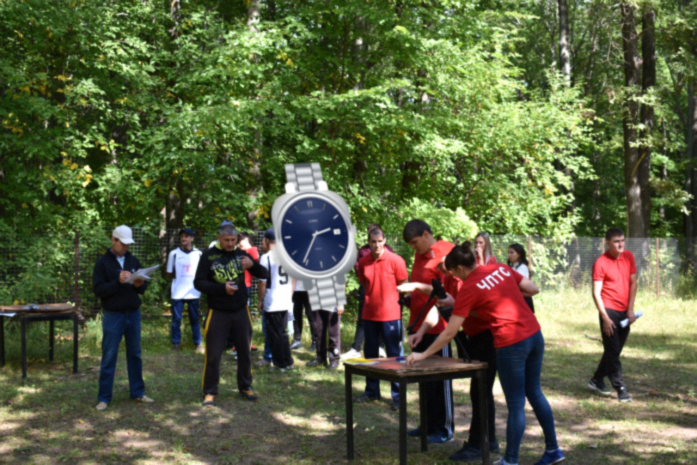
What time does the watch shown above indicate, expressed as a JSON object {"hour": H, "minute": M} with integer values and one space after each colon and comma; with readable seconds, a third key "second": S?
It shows {"hour": 2, "minute": 36}
